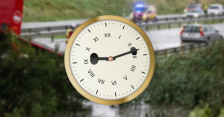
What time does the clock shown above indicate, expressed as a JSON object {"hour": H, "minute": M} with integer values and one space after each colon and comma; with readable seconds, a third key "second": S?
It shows {"hour": 9, "minute": 13}
